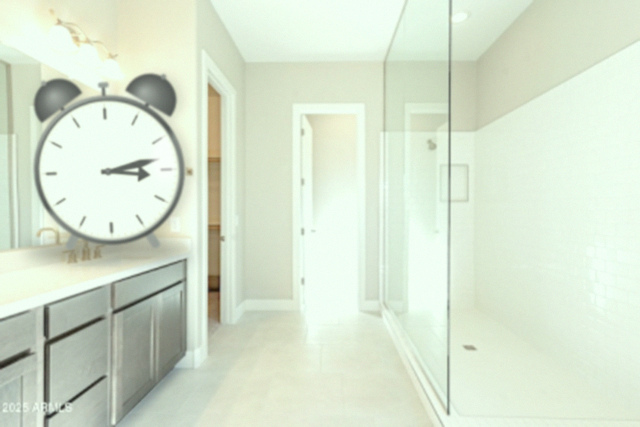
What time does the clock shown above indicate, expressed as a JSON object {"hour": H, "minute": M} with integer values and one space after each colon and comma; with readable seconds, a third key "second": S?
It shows {"hour": 3, "minute": 13}
